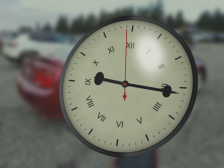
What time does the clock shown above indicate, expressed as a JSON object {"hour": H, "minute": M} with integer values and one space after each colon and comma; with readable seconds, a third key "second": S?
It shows {"hour": 9, "minute": 15, "second": 59}
